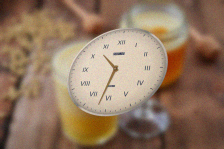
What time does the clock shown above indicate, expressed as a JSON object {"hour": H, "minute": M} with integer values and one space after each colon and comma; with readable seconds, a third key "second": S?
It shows {"hour": 10, "minute": 32}
